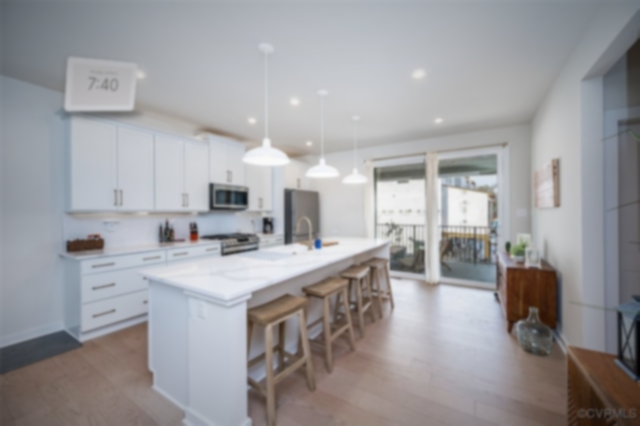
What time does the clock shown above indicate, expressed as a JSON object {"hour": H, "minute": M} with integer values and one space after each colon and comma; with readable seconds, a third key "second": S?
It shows {"hour": 7, "minute": 40}
